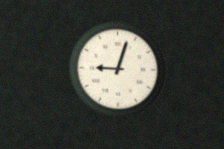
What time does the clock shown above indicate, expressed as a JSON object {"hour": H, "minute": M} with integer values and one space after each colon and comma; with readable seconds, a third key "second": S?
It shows {"hour": 9, "minute": 3}
